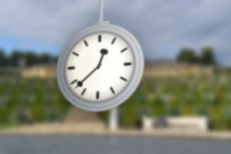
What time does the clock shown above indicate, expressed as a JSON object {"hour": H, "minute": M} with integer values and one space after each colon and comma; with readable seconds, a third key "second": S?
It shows {"hour": 12, "minute": 38}
